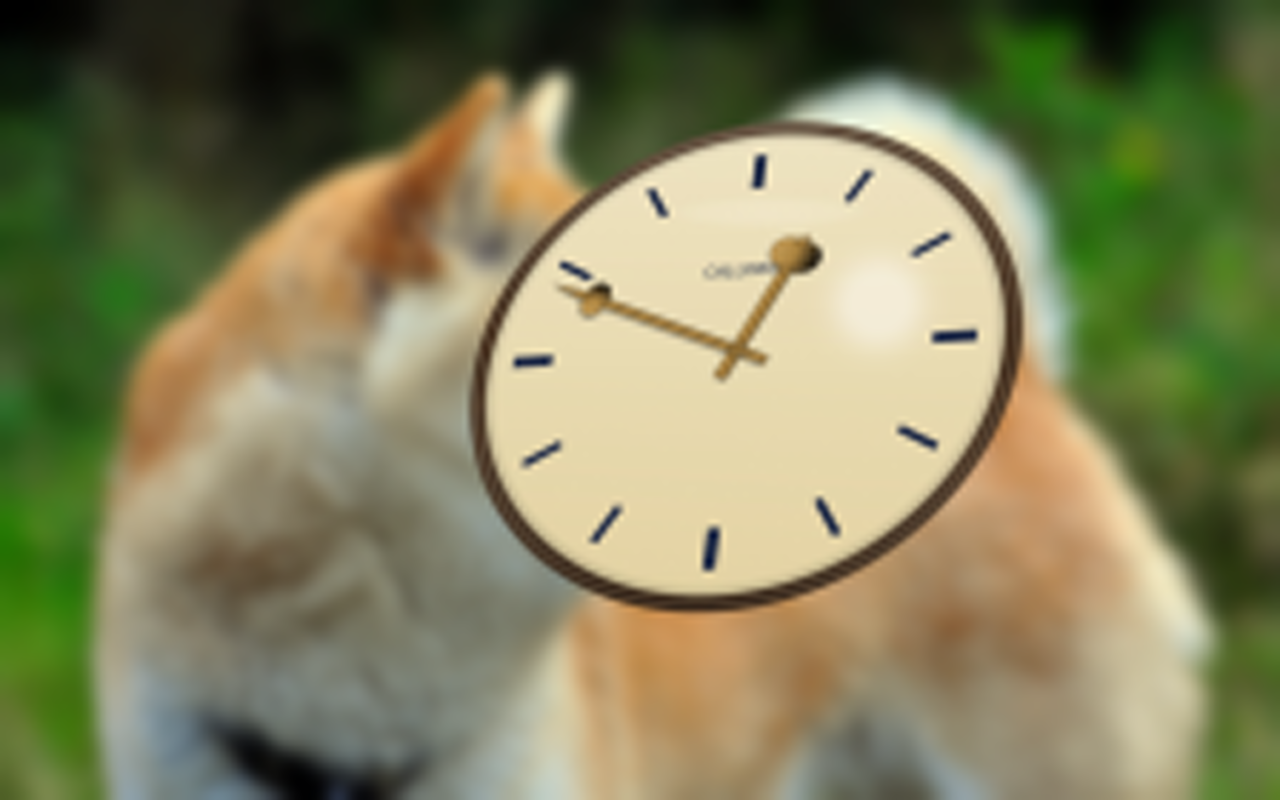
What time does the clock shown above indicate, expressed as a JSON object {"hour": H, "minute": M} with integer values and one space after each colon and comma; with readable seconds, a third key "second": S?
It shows {"hour": 12, "minute": 49}
